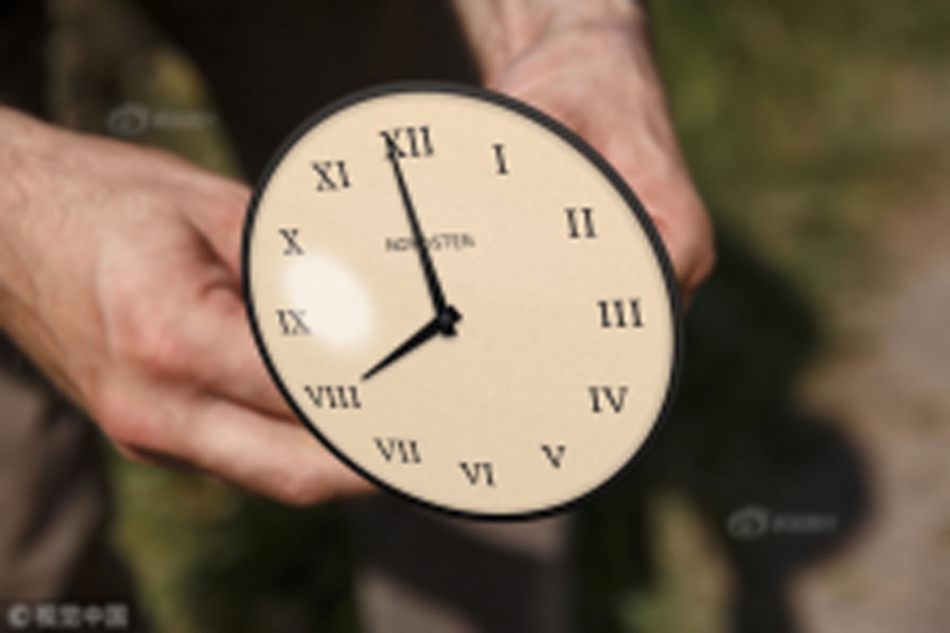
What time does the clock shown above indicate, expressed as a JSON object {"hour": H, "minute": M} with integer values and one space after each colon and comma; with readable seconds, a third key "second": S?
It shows {"hour": 7, "minute": 59}
